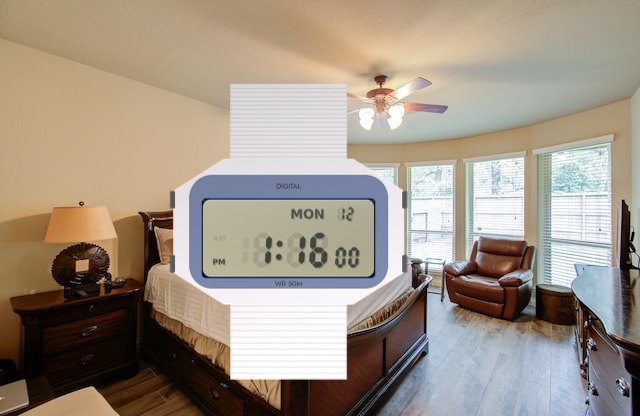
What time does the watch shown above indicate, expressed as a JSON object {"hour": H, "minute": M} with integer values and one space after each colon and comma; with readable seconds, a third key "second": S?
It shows {"hour": 1, "minute": 16, "second": 0}
